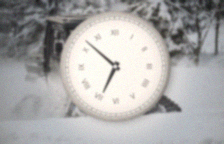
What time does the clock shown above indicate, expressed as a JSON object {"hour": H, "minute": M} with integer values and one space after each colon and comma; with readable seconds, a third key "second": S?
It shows {"hour": 6, "minute": 52}
